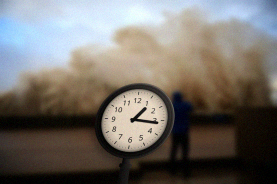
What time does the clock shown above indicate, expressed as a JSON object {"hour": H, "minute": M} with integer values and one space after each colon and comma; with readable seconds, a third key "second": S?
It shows {"hour": 1, "minute": 16}
